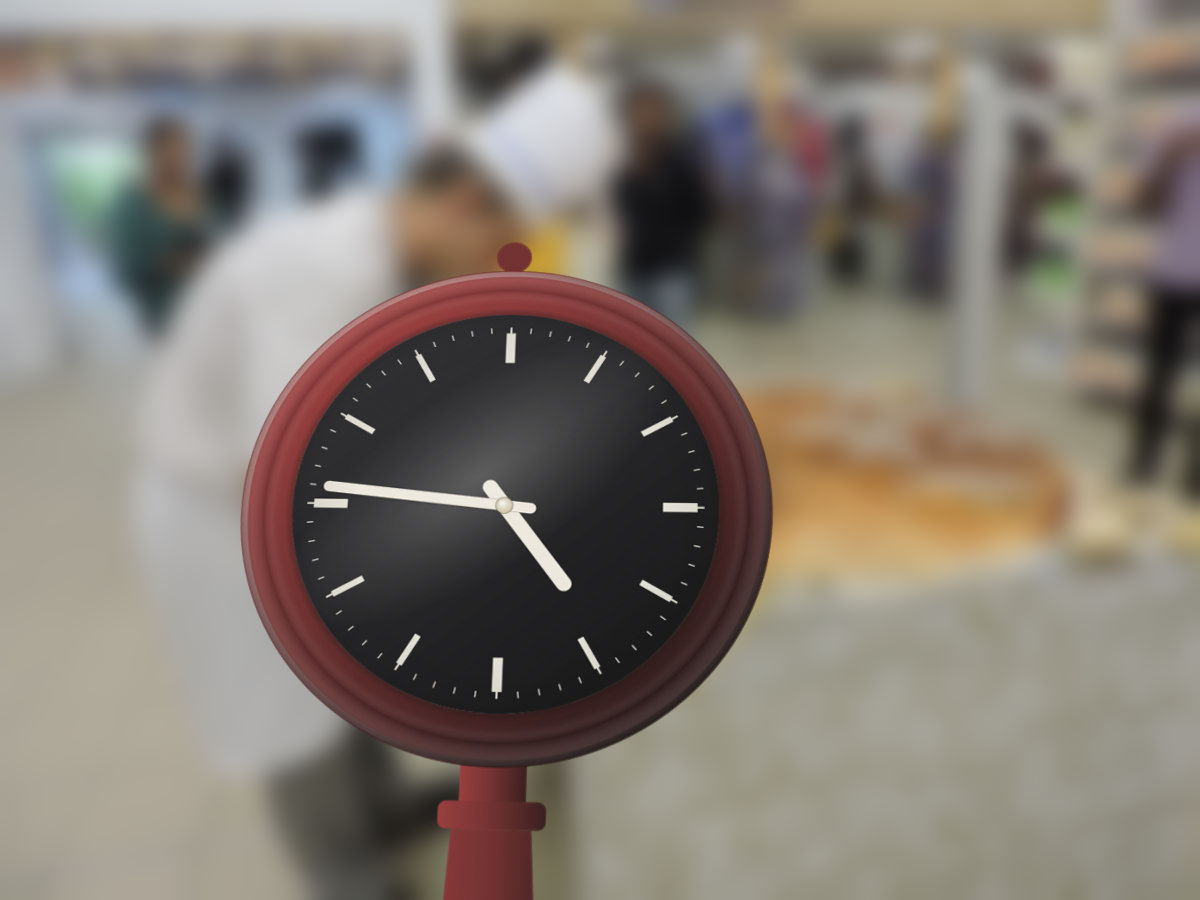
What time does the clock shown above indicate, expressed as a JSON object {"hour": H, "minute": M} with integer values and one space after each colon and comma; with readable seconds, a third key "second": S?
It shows {"hour": 4, "minute": 46}
